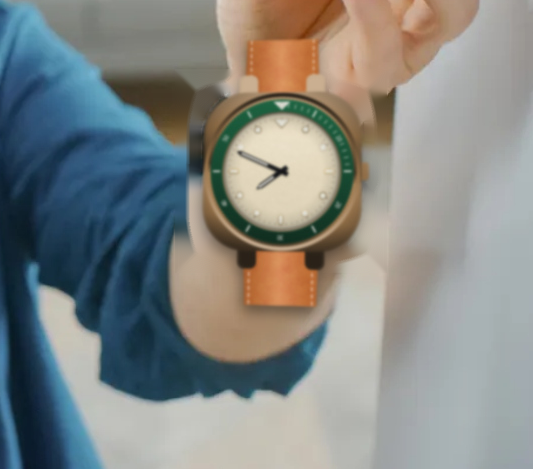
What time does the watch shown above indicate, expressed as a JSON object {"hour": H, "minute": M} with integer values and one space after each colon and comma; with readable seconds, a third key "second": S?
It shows {"hour": 7, "minute": 49}
